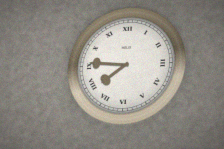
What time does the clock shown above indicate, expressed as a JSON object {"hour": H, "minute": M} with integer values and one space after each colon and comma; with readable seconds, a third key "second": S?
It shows {"hour": 7, "minute": 46}
